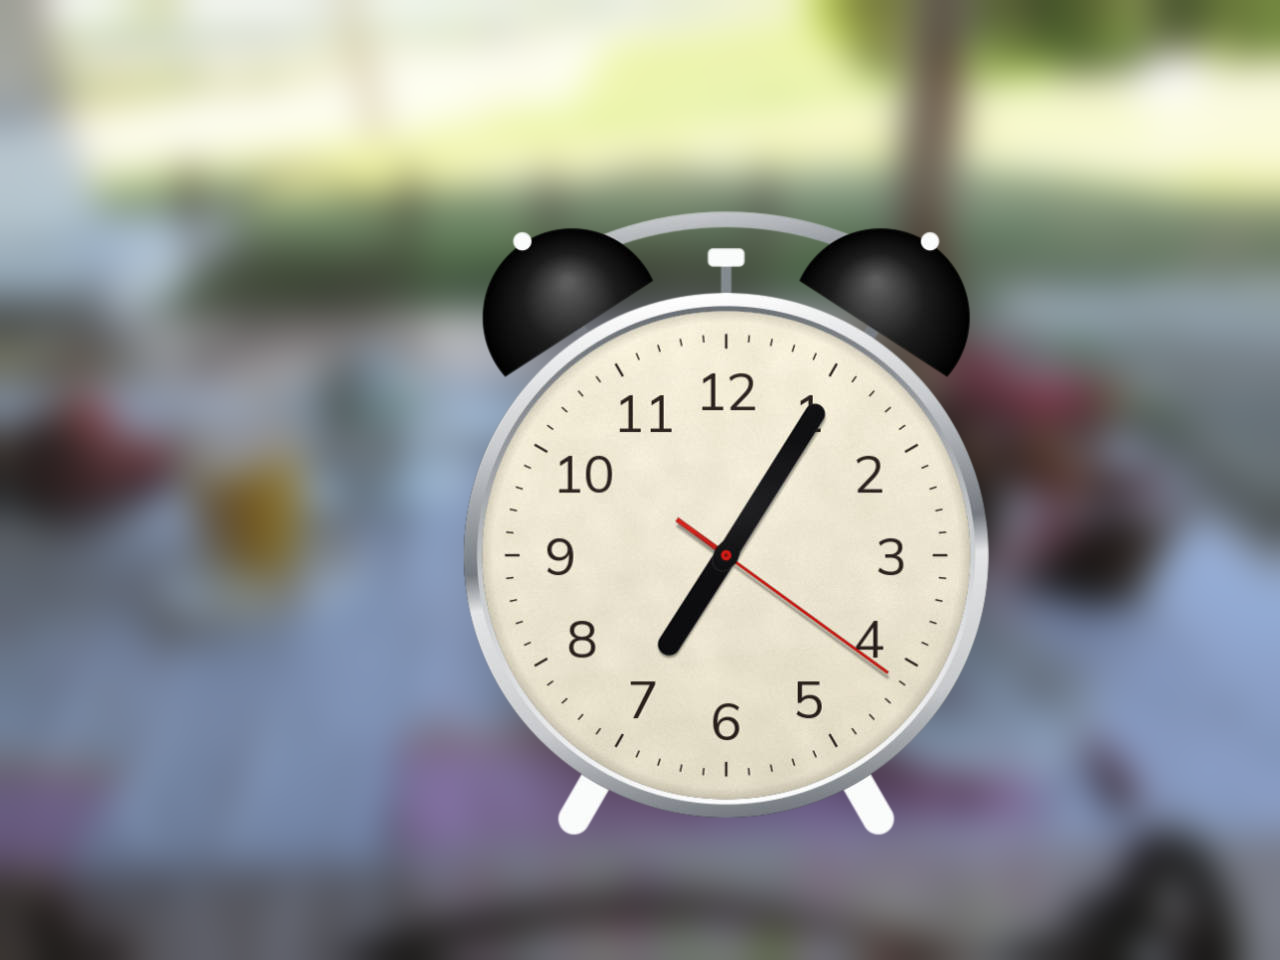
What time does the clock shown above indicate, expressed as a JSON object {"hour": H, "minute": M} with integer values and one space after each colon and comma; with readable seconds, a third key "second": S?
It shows {"hour": 7, "minute": 5, "second": 21}
